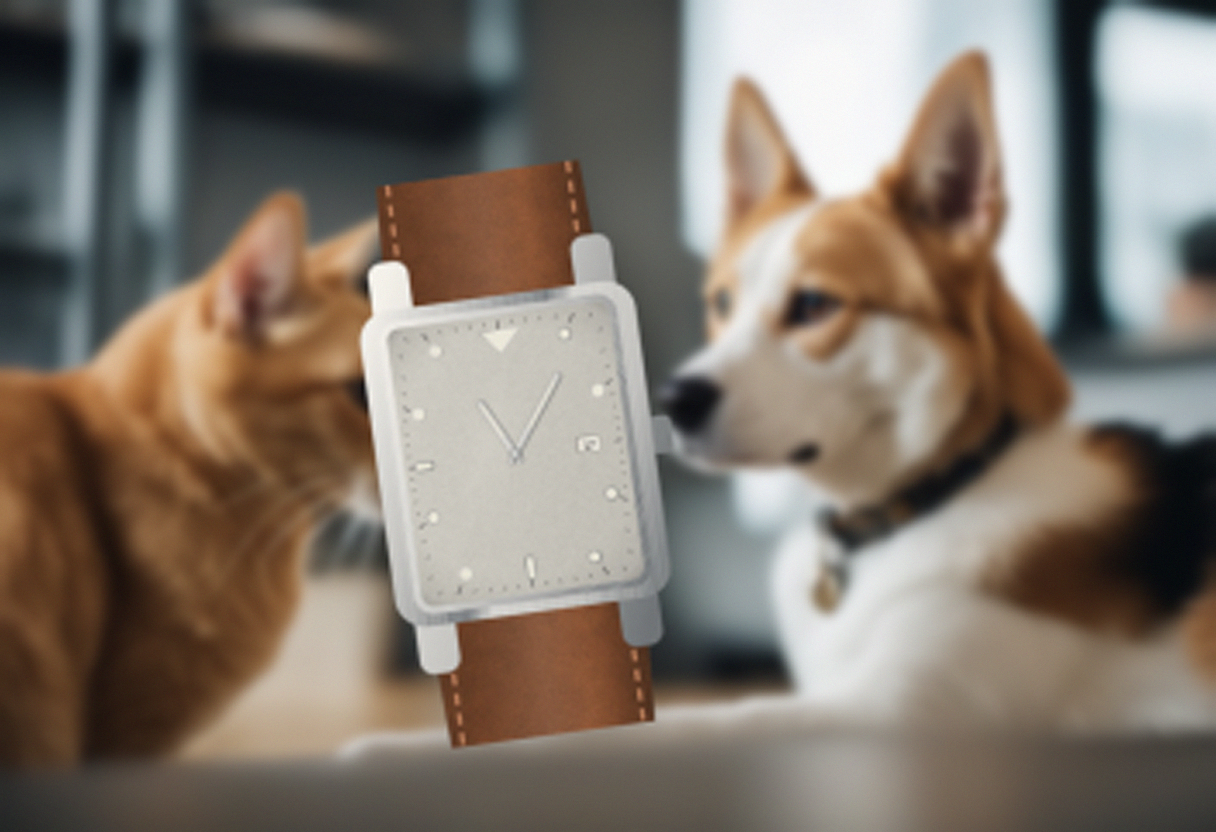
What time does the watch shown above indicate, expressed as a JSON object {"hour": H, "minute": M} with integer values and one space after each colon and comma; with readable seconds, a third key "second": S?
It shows {"hour": 11, "minute": 6}
